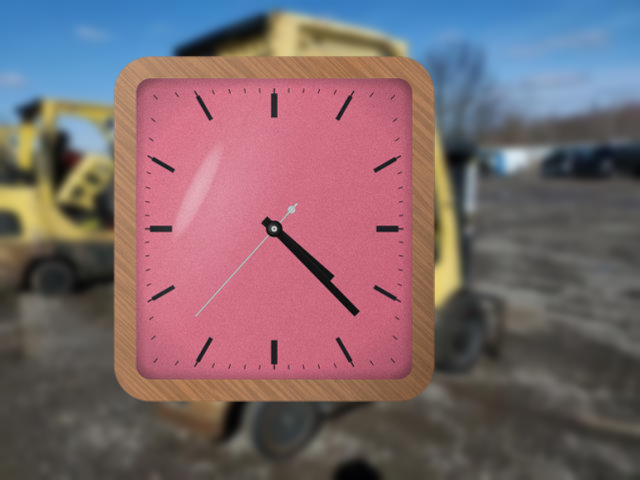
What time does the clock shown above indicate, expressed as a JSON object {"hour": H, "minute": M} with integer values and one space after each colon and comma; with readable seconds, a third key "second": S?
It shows {"hour": 4, "minute": 22, "second": 37}
